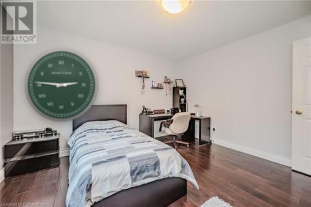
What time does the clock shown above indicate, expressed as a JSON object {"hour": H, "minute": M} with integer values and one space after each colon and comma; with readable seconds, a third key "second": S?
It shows {"hour": 2, "minute": 46}
